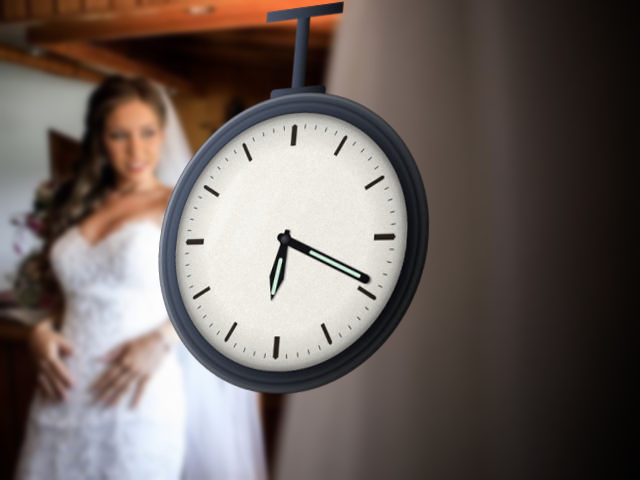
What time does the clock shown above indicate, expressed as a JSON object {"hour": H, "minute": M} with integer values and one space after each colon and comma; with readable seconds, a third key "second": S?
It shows {"hour": 6, "minute": 19}
